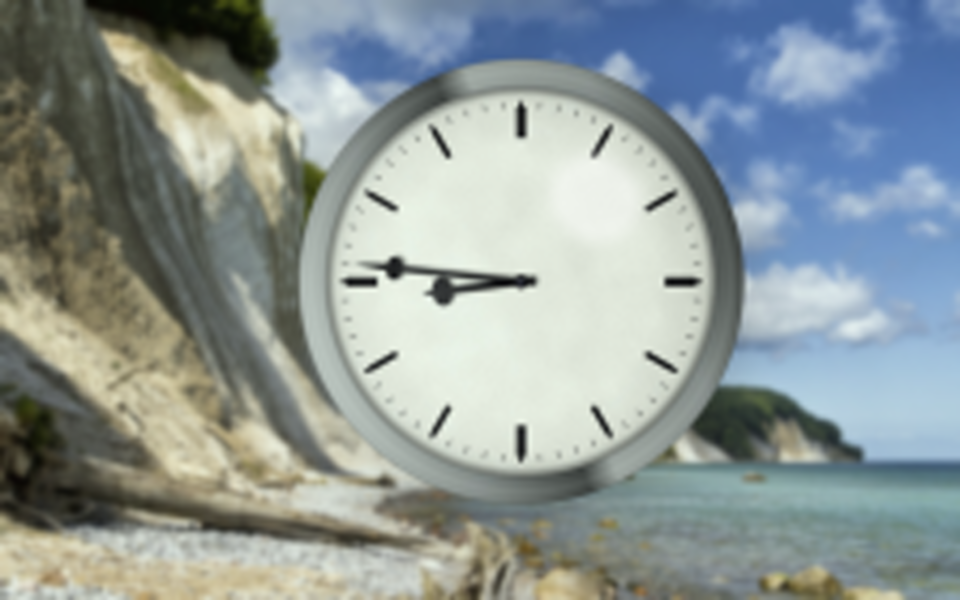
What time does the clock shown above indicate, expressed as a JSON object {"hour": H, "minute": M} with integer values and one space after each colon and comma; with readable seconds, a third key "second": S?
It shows {"hour": 8, "minute": 46}
